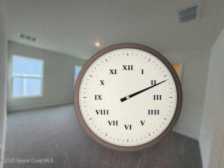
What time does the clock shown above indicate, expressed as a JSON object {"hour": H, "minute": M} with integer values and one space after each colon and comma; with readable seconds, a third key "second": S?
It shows {"hour": 2, "minute": 11}
